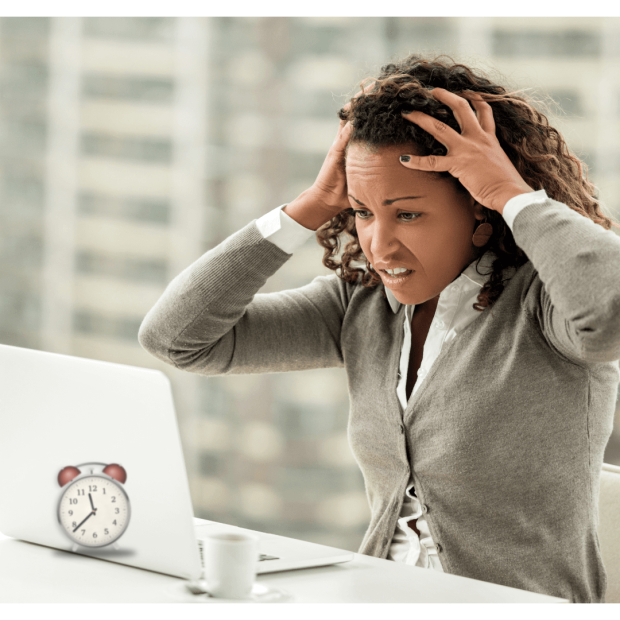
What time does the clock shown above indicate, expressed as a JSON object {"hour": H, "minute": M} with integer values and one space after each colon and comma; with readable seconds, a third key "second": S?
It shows {"hour": 11, "minute": 38}
